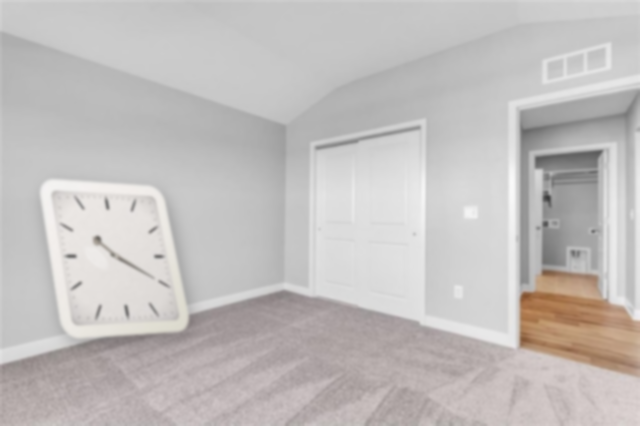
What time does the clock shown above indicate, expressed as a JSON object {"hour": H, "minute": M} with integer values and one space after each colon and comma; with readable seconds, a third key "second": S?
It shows {"hour": 10, "minute": 20}
